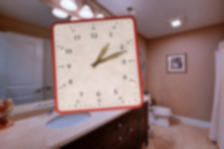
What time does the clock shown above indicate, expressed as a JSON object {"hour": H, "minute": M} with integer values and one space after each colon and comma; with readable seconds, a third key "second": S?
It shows {"hour": 1, "minute": 12}
